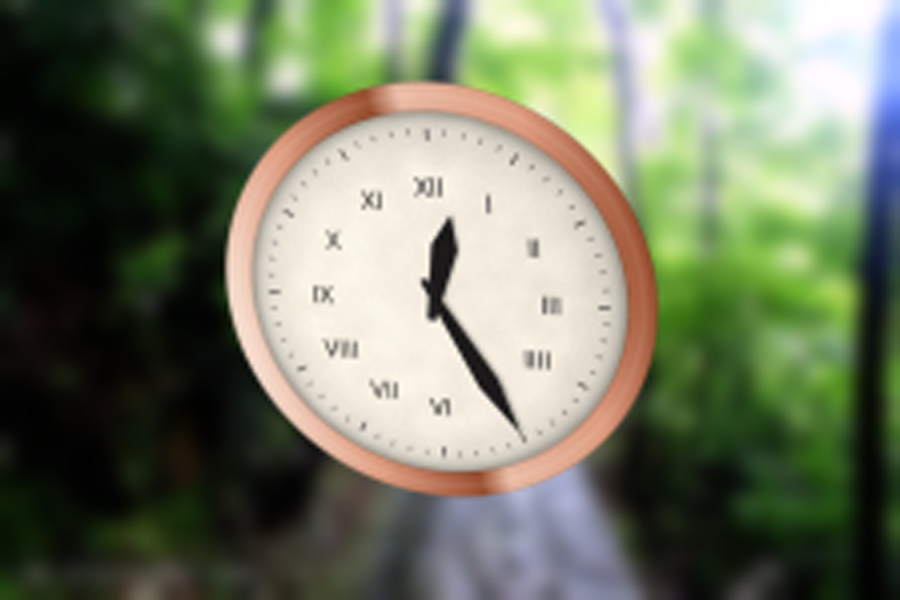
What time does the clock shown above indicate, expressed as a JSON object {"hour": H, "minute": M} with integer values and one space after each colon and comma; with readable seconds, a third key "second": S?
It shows {"hour": 12, "minute": 25}
